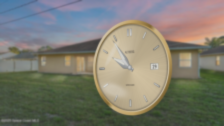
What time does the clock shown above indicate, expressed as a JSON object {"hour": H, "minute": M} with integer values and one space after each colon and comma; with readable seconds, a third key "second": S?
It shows {"hour": 9, "minute": 54}
